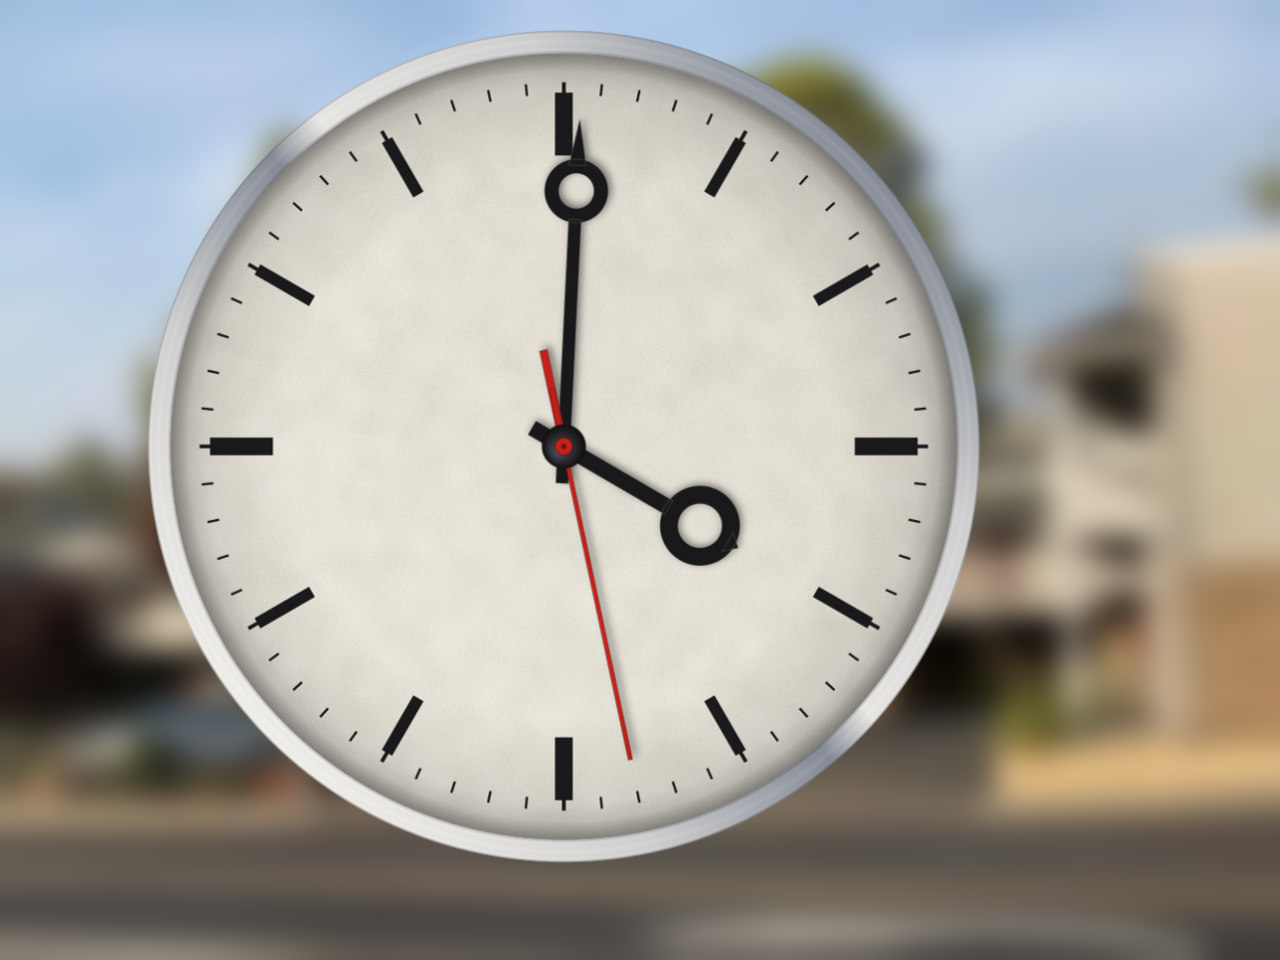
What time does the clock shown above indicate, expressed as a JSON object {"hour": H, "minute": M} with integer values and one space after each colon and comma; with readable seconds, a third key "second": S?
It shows {"hour": 4, "minute": 0, "second": 28}
